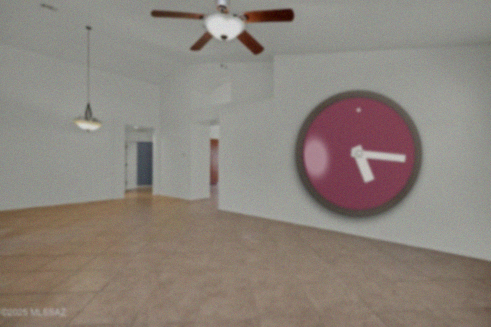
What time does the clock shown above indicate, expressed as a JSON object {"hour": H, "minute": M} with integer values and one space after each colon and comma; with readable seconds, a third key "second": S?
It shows {"hour": 5, "minute": 16}
